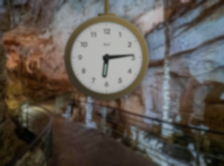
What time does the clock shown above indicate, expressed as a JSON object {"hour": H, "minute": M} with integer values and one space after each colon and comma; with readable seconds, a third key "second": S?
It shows {"hour": 6, "minute": 14}
